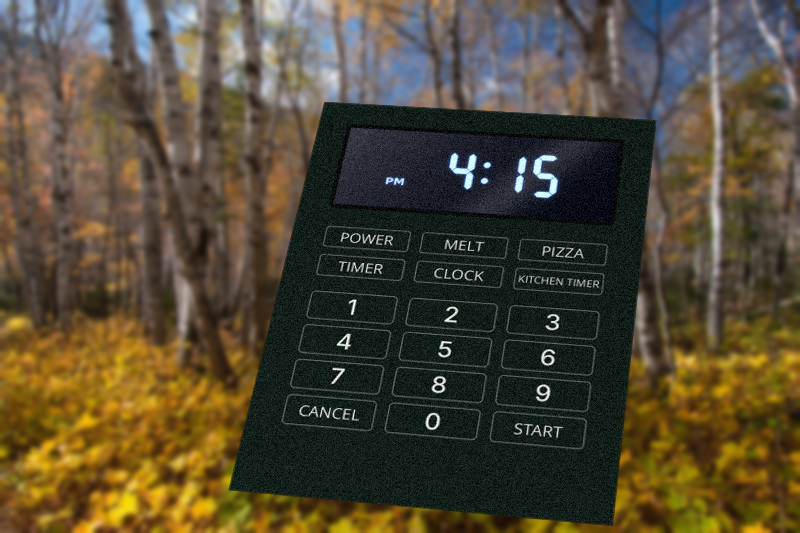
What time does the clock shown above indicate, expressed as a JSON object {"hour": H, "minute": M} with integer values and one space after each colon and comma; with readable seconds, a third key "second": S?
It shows {"hour": 4, "minute": 15}
